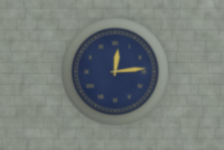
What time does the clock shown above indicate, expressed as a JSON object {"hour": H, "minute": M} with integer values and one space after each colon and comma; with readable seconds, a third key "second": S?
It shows {"hour": 12, "minute": 14}
